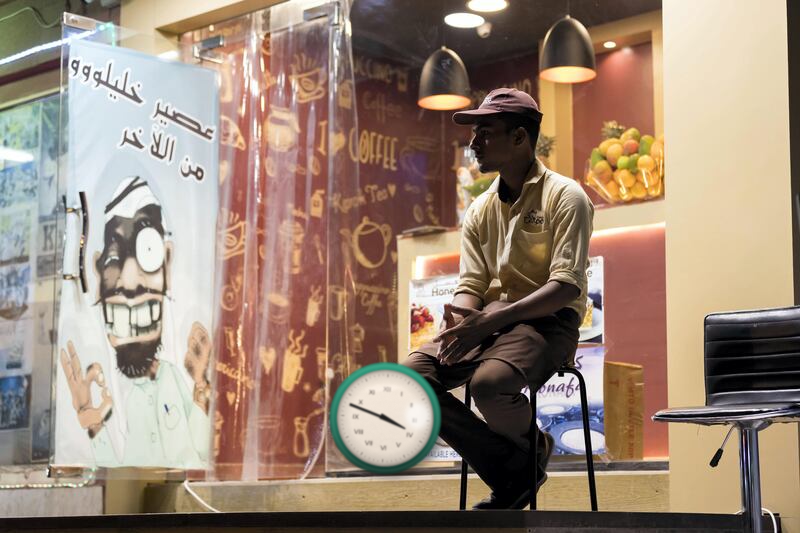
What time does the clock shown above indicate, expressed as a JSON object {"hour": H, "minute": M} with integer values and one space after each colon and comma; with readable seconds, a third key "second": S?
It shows {"hour": 3, "minute": 48}
